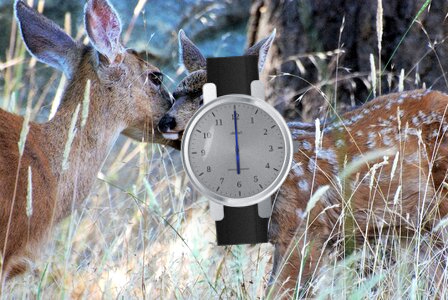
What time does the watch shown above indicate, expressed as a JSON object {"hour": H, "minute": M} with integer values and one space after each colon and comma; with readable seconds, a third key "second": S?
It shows {"hour": 6, "minute": 0}
